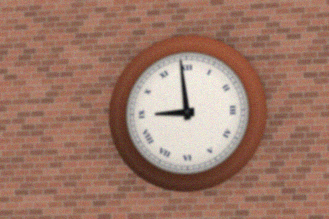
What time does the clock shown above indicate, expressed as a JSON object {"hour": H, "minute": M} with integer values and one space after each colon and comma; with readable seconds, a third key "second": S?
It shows {"hour": 8, "minute": 59}
